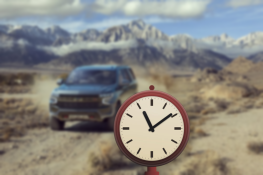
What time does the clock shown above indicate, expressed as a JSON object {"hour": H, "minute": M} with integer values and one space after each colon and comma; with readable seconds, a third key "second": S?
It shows {"hour": 11, "minute": 9}
